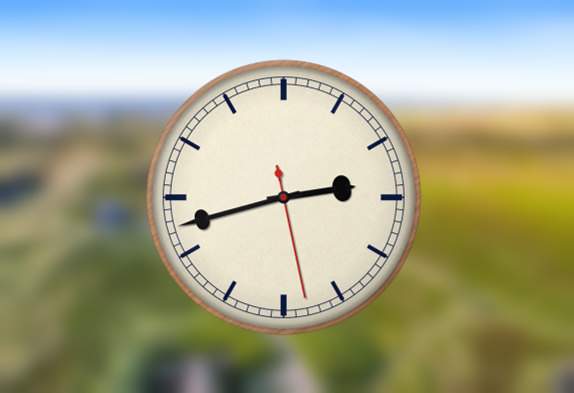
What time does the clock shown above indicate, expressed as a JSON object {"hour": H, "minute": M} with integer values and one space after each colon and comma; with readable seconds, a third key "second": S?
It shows {"hour": 2, "minute": 42, "second": 28}
